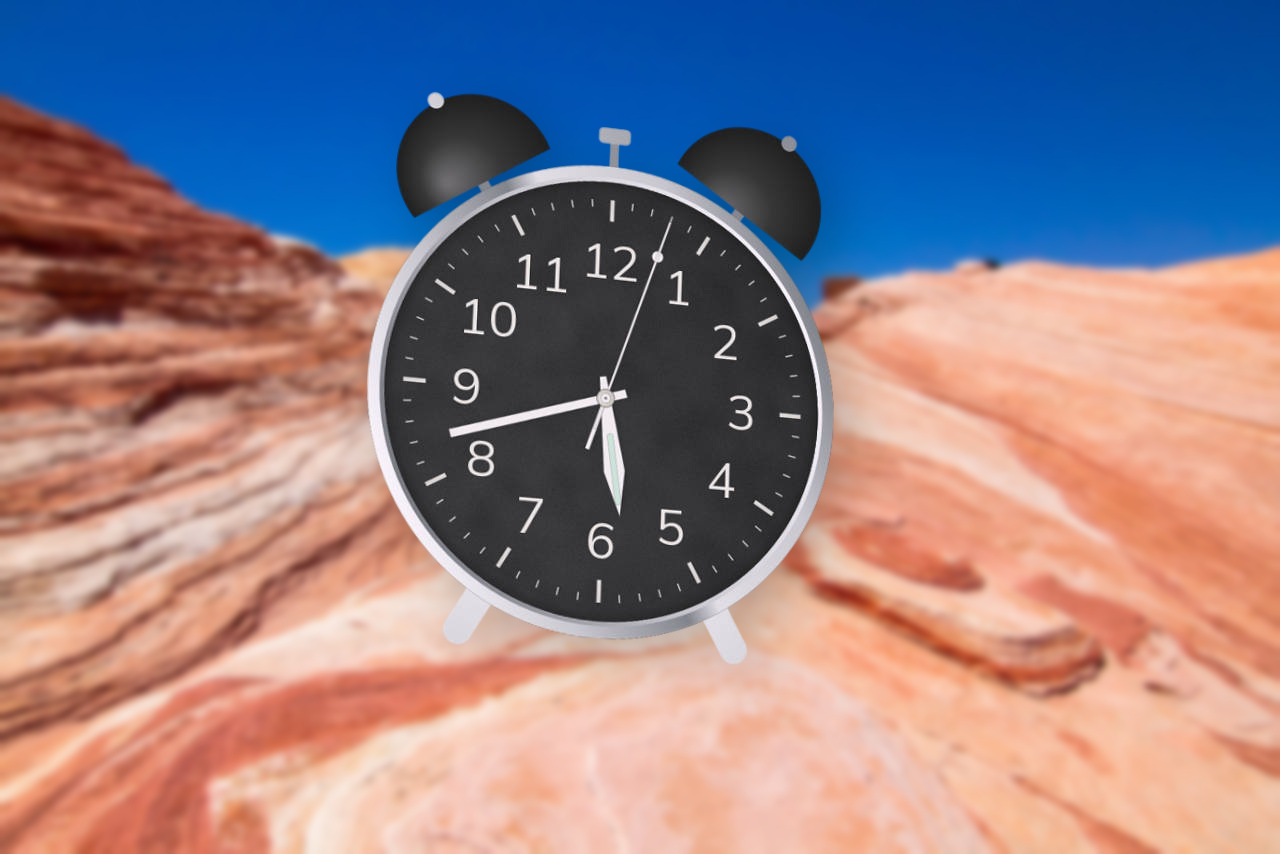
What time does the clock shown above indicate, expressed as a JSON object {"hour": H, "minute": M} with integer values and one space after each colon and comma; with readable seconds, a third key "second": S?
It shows {"hour": 5, "minute": 42, "second": 3}
